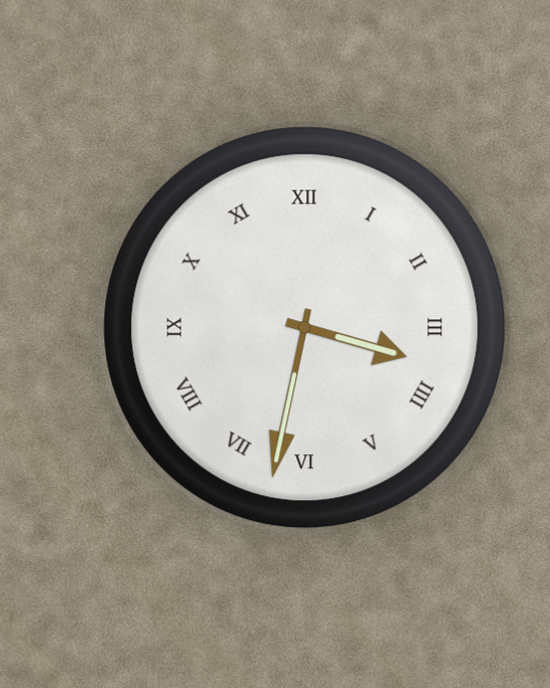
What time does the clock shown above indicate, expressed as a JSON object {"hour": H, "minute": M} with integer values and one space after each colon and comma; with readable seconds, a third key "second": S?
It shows {"hour": 3, "minute": 32}
